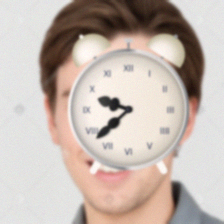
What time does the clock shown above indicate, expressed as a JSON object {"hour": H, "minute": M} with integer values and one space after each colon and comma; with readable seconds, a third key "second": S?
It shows {"hour": 9, "minute": 38}
